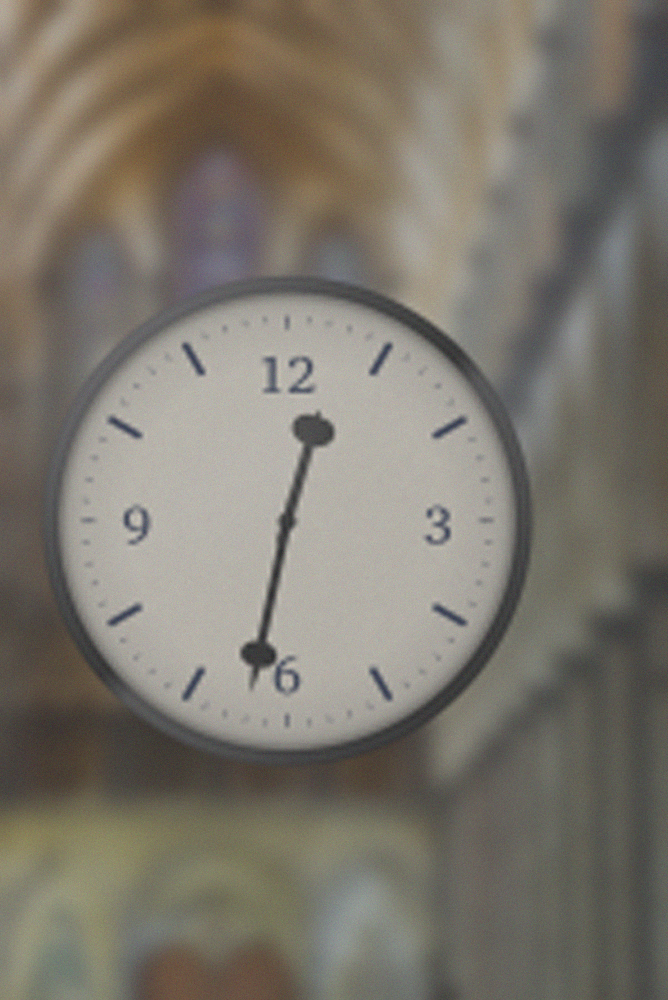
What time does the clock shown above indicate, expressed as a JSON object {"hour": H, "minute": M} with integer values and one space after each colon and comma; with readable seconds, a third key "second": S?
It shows {"hour": 12, "minute": 32}
